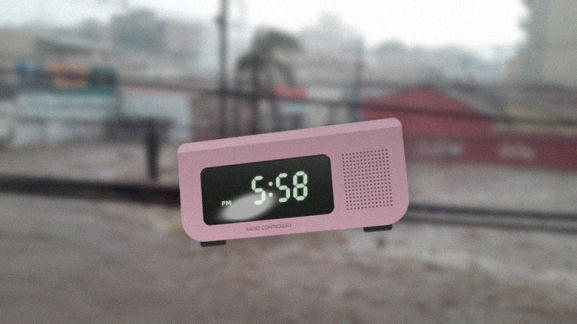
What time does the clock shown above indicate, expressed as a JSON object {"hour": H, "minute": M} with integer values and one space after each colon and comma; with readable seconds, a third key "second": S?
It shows {"hour": 5, "minute": 58}
